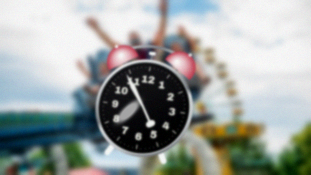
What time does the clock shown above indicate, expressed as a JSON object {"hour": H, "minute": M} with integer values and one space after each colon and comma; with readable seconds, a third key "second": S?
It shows {"hour": 4, "minute": 54}
